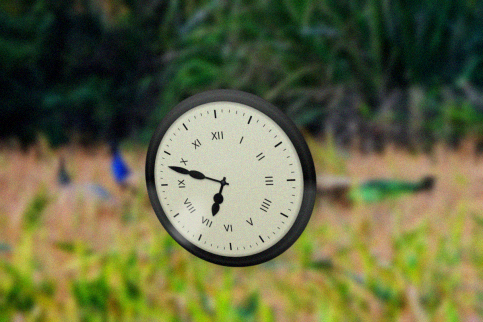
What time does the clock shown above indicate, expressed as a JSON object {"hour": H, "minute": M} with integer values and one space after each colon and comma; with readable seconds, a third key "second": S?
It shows {"hour": 6, "minute": 48}
